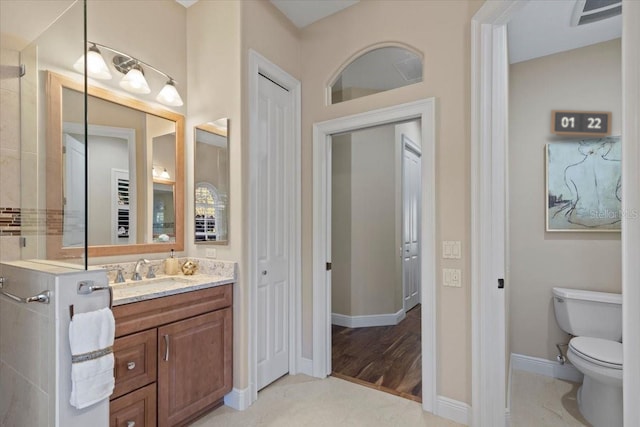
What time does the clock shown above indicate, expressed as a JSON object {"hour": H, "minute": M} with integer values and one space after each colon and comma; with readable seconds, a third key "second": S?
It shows {"hour": 1, "minute": 22}
